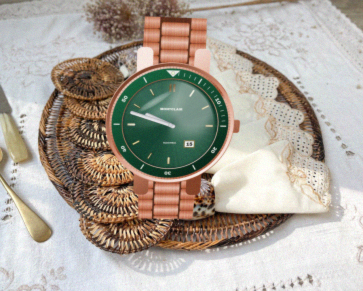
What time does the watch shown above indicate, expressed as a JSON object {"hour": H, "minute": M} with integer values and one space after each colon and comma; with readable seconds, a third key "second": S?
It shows {"hour": 9, "minute": 48}
